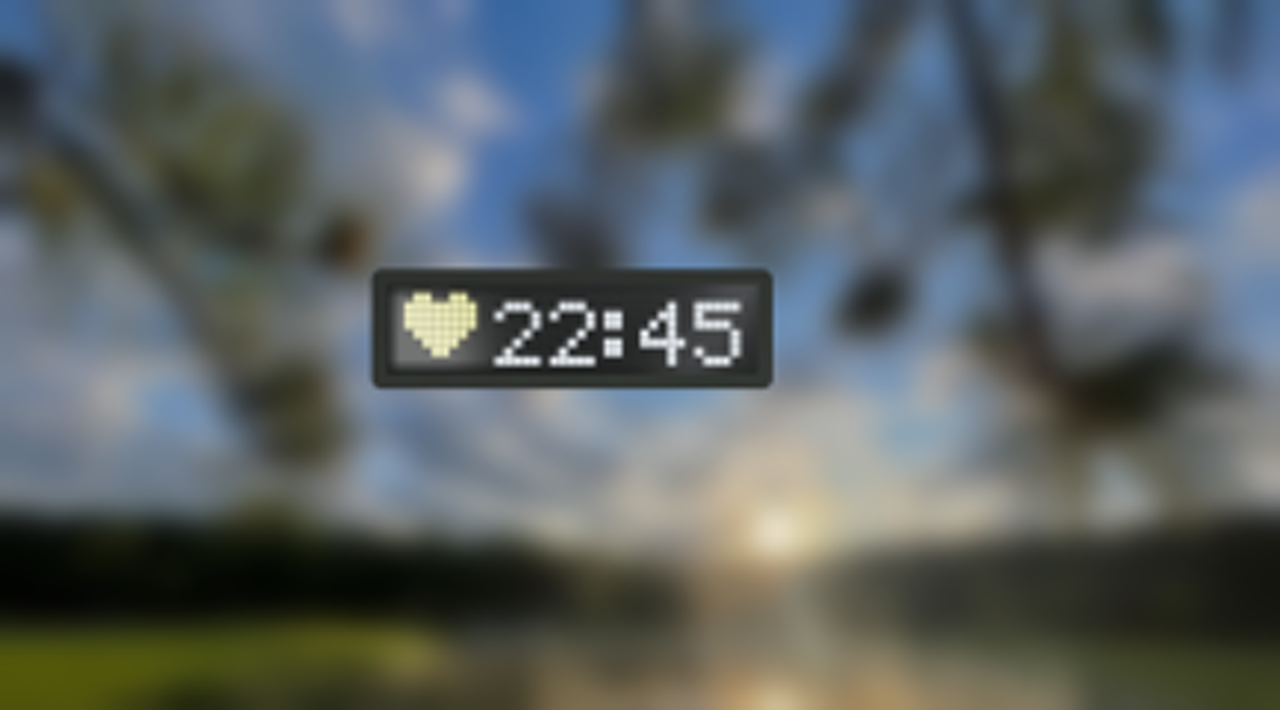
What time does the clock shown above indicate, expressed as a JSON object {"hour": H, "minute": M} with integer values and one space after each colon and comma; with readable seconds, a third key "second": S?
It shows {"hour": 22, "minute": 45}
